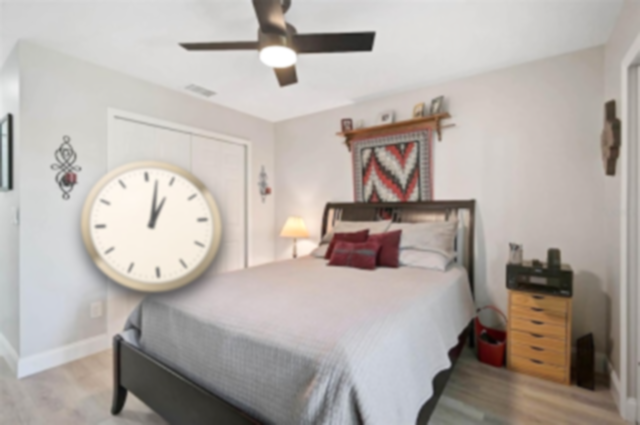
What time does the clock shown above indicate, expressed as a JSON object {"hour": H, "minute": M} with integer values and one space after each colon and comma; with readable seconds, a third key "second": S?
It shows {"hour": 1, "minute": 2}
